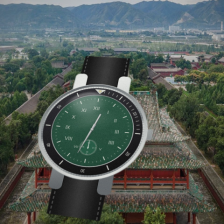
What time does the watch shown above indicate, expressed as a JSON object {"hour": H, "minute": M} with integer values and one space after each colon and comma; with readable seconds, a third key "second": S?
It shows {"hour": 12, "minute": 33}
